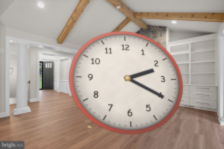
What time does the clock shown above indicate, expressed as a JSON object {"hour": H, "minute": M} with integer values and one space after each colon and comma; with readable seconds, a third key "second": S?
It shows {"hour": 2, "minute": 20}
